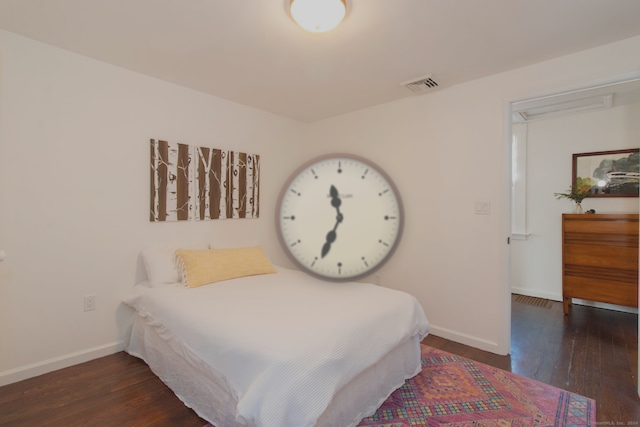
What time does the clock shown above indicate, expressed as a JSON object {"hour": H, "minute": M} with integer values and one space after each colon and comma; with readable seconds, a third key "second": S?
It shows {"hour": 11, "minute": 34}
